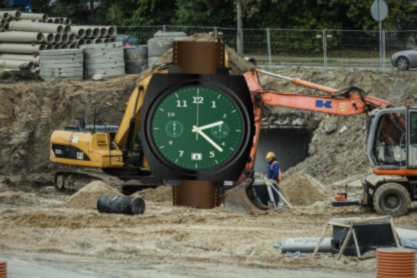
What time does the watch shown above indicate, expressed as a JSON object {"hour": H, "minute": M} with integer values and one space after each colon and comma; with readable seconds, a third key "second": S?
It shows {"hour": 2, "minute": 22}
